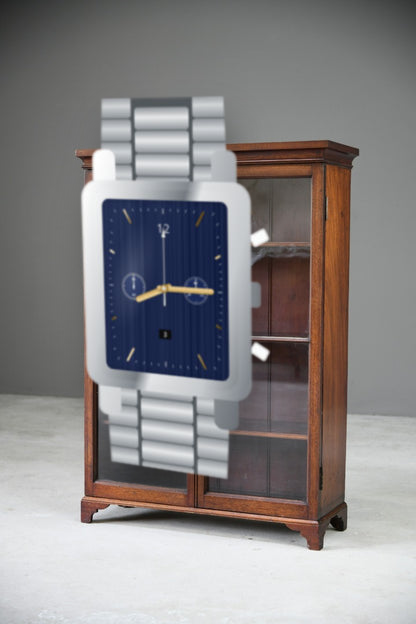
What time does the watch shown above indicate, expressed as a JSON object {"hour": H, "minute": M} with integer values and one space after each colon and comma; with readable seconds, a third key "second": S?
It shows {"hour": 8, "minute": 15}
